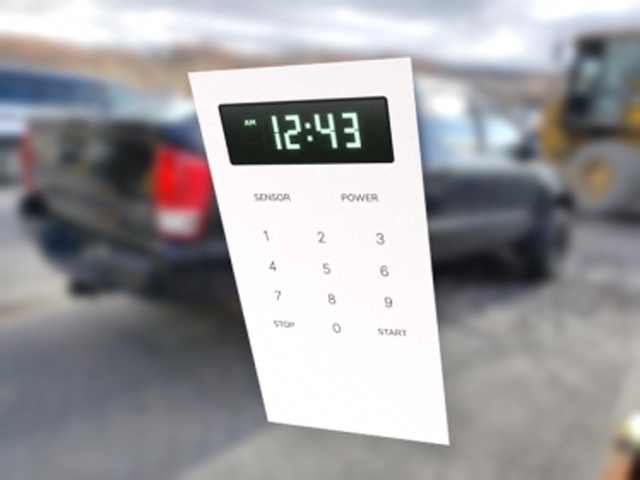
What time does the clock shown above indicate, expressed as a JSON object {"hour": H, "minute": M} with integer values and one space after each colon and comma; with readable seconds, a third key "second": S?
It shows {"hour": 12, "minute": 43}
